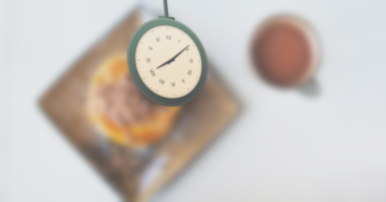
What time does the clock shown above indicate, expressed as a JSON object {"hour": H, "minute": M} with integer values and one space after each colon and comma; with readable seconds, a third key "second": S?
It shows {"hour": 8, "minute": 9}
